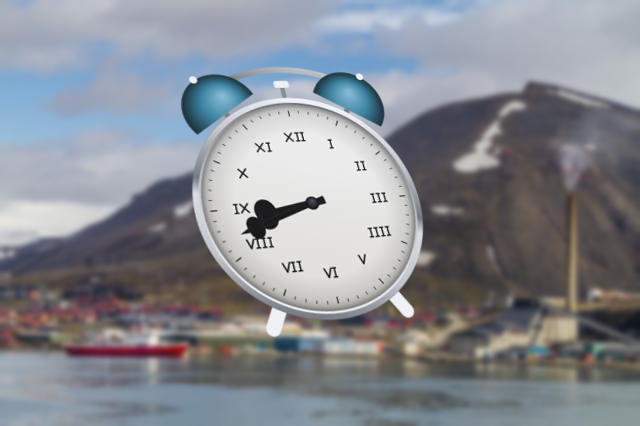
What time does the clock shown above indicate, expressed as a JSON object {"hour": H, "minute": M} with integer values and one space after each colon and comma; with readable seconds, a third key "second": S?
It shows {"hour": 8, "minute": 42}
